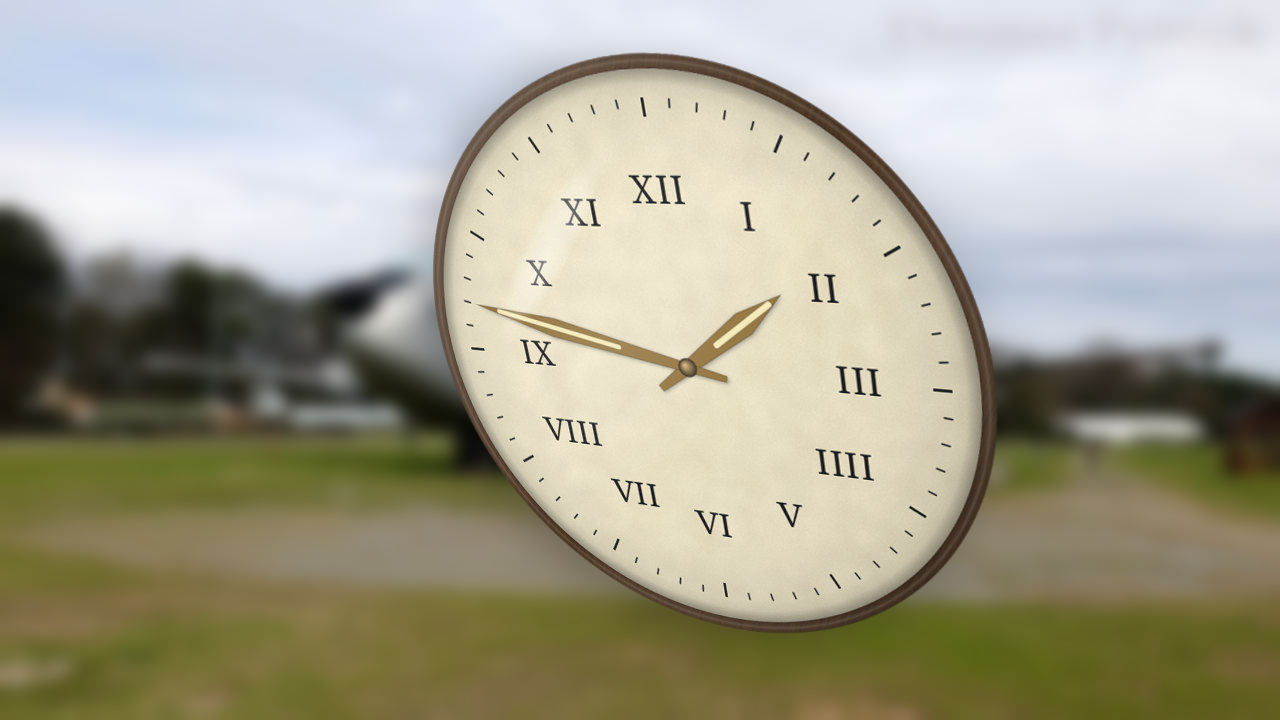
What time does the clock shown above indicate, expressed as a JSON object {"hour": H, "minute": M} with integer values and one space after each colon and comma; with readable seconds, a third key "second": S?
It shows {"hour": 1, "minute": 47}
